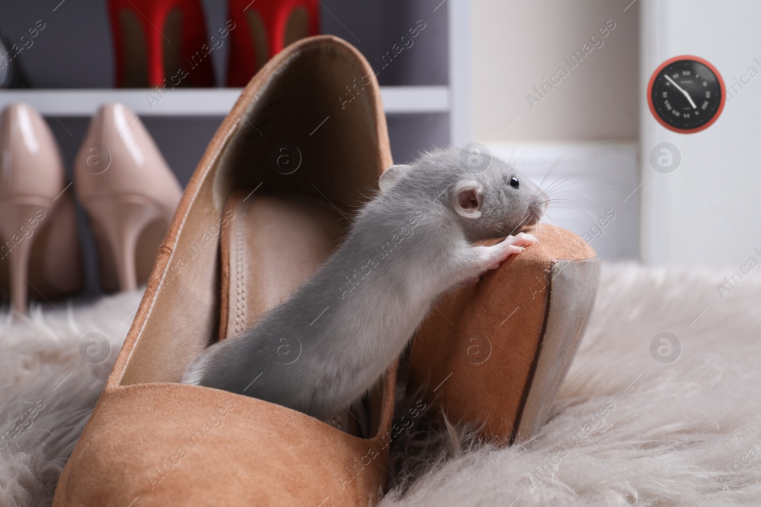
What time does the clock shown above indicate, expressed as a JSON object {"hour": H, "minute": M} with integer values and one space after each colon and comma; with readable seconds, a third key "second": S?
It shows {"hour": 4, "minute": 52}
